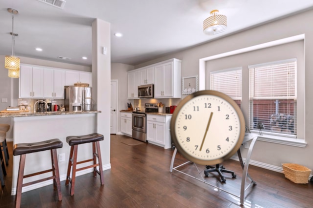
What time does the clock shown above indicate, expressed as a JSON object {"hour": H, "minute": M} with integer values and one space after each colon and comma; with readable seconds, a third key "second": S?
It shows {"hour": 12, "minute": 33}
